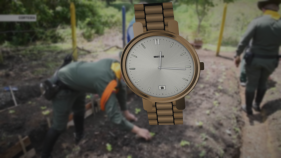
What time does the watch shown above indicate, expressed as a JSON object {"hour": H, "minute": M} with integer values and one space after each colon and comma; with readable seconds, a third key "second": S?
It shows {"hour": 12, "minute": 16}
